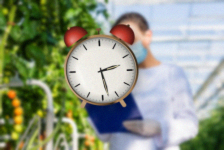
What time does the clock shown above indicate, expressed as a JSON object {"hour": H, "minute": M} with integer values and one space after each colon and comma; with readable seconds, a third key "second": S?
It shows {"hour": 2, "minute": 28}
